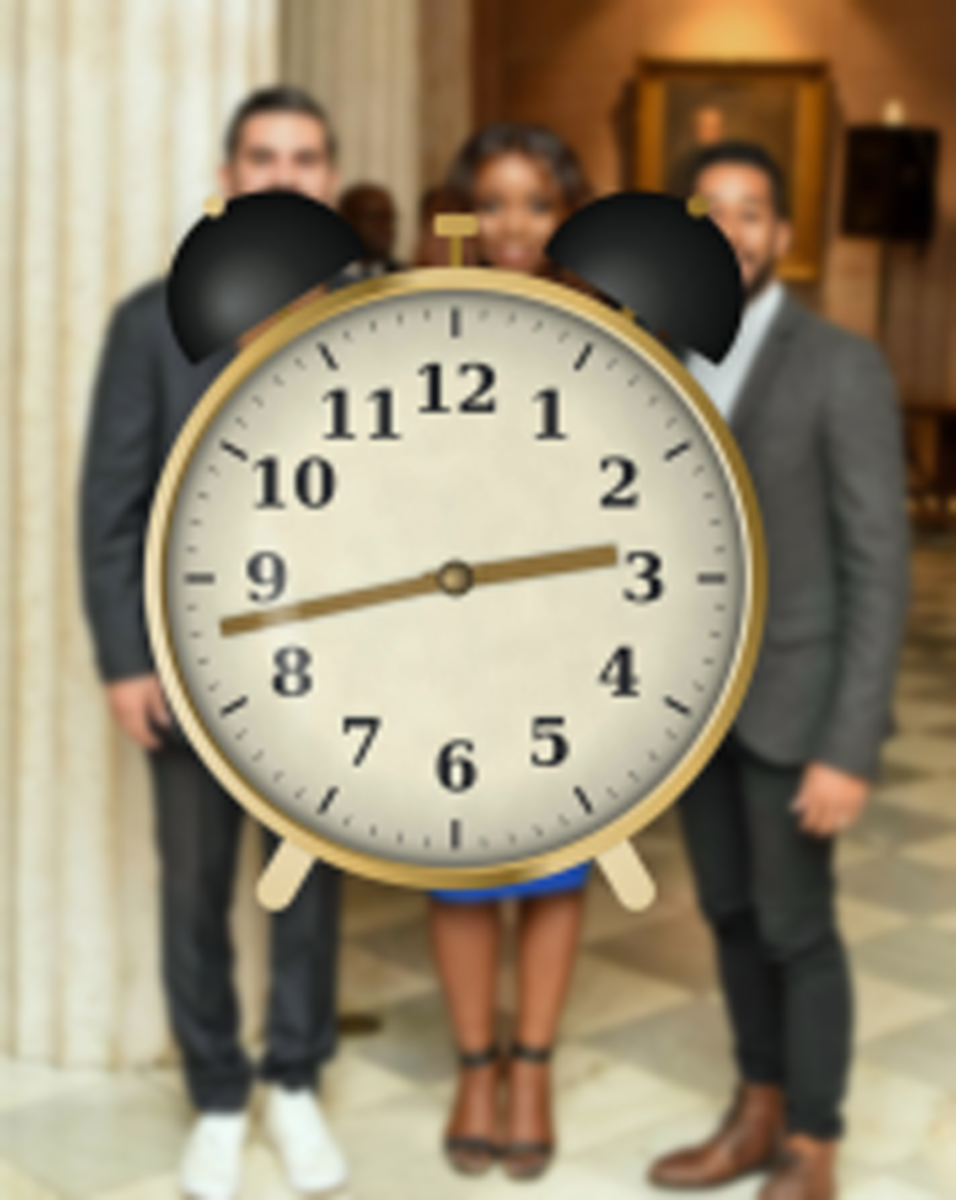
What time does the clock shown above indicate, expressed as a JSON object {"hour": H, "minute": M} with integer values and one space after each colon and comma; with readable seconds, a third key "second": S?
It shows {"hour": 2, "minute": 43}
